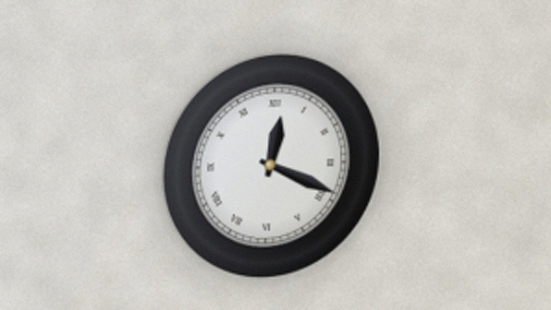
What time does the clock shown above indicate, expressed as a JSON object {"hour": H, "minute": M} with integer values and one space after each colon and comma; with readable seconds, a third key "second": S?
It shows {"hour": 12, "minute": 19}
